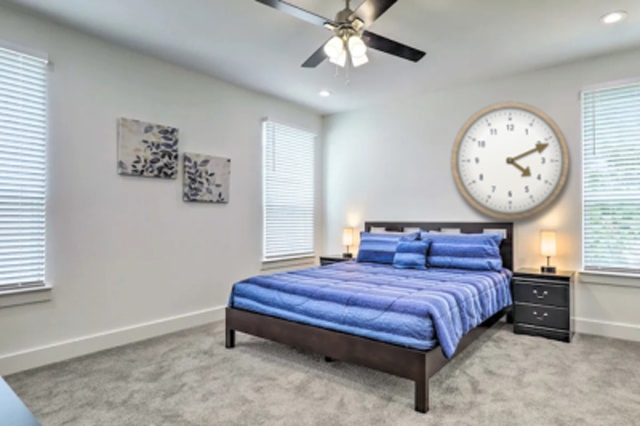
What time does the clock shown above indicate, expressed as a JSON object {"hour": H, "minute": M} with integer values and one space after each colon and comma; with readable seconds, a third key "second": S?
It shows {"hour": 4, "minute": 11}
